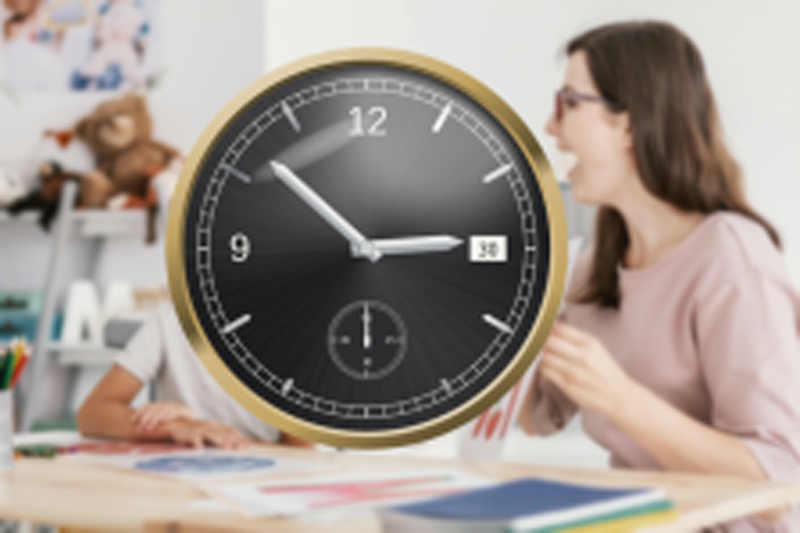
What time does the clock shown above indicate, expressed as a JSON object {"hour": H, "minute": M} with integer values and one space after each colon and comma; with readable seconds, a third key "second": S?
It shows {"hour": 2, "minute": 52}
